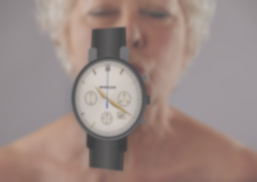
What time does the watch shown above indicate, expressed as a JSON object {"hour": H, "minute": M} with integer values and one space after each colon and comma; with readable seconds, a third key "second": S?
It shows {"hour": 10, "minute": 20}
